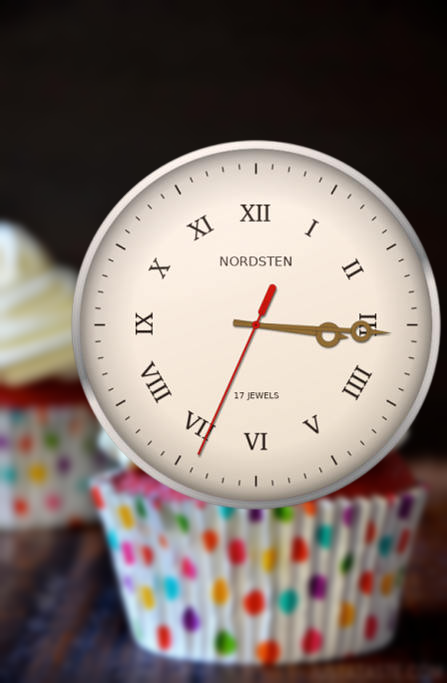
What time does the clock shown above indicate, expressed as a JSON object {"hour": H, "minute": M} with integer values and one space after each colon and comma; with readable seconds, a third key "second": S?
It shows {"hour": 3, "minute": 15, "second": 34}
